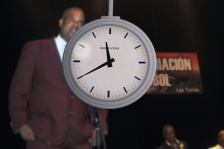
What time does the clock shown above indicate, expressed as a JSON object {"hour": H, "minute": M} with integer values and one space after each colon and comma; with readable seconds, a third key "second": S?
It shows {"hour": 11, "minute": 40}
